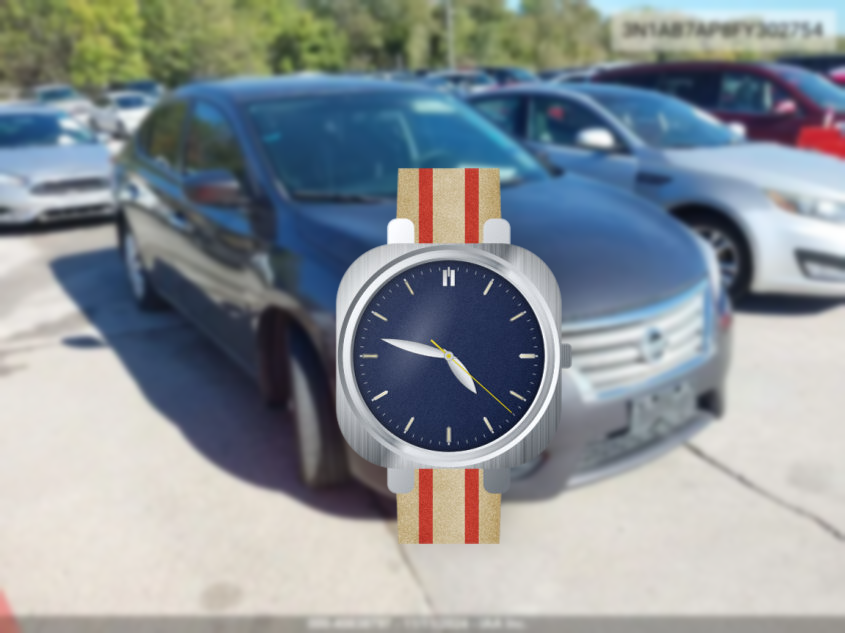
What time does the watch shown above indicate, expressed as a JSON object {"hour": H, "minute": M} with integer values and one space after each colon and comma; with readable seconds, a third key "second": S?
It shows {"hour": 4, "minute": 47, "second": 22}
